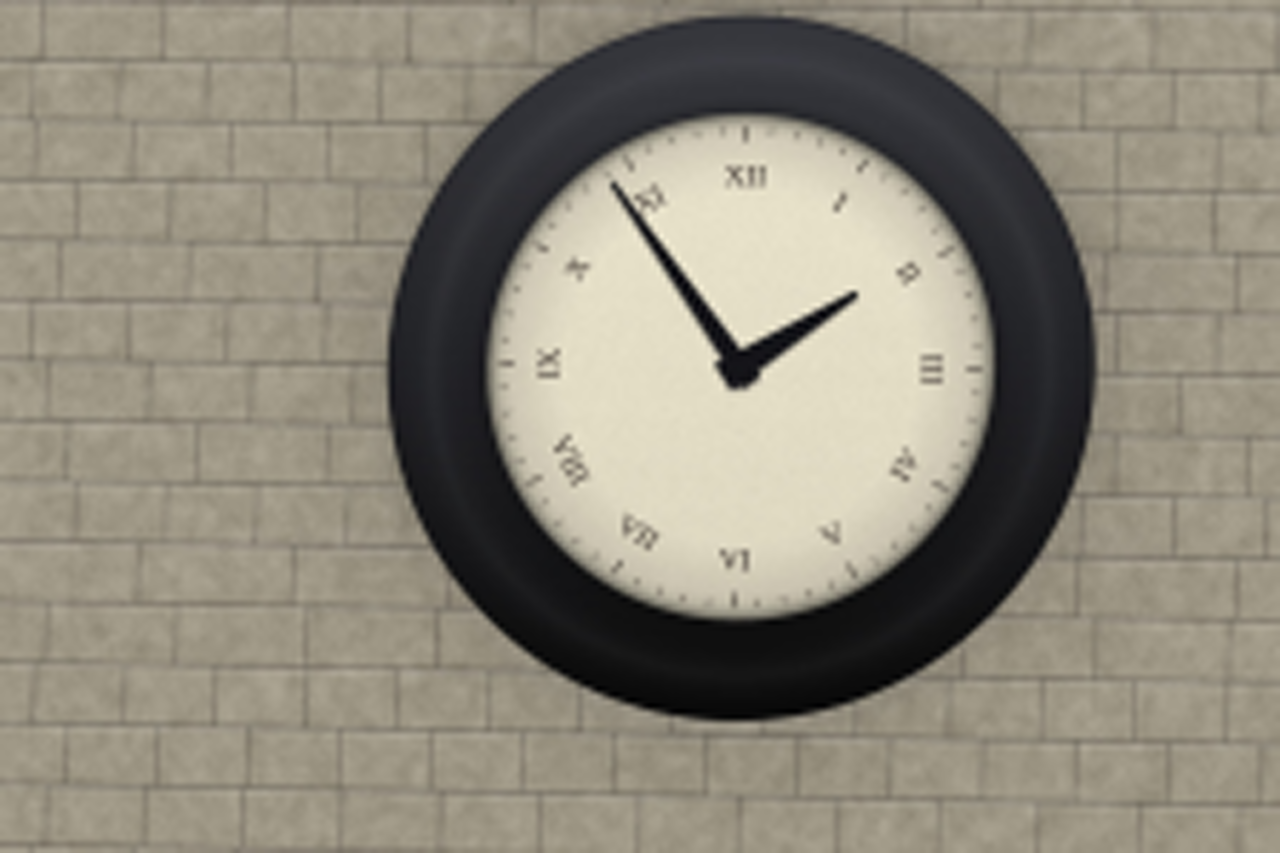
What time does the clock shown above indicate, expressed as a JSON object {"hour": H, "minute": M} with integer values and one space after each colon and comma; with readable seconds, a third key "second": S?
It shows {"hour": 1, "minute": 54}
